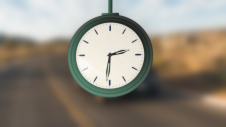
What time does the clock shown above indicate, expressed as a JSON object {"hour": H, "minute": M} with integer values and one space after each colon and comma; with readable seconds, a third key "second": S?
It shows {"hour": 2, "minute": 31}
